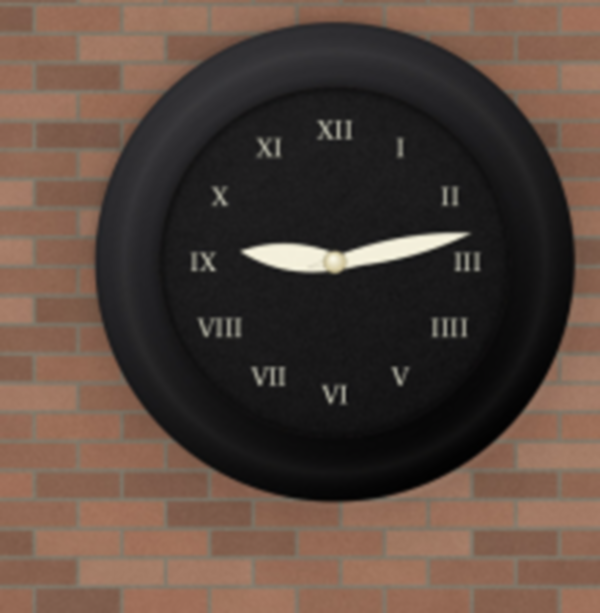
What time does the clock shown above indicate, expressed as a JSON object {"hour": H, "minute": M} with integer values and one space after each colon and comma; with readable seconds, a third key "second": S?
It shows {"hour": 9, "minute": 13}
